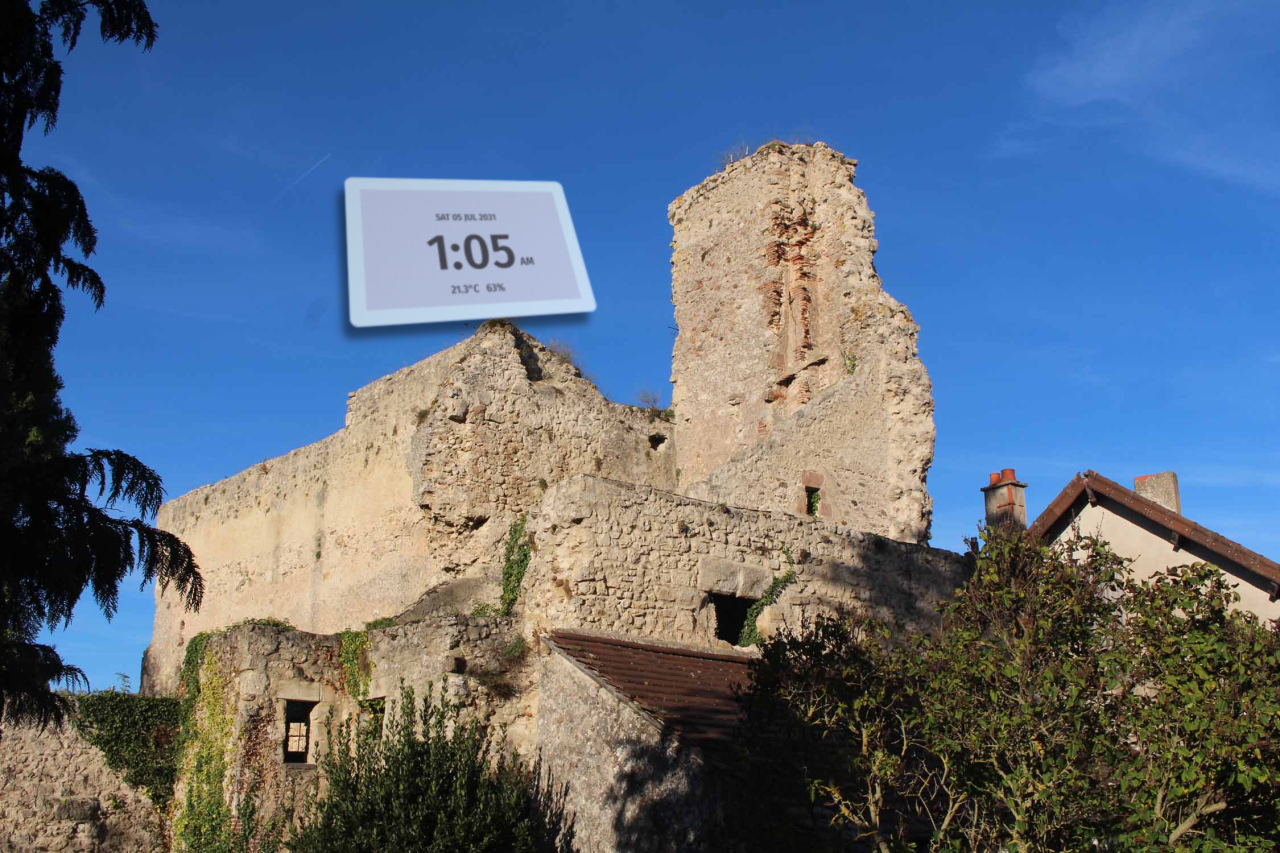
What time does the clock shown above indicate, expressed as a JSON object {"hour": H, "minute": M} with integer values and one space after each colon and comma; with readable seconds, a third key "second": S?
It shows {"hour": 1, "minute": 5}
